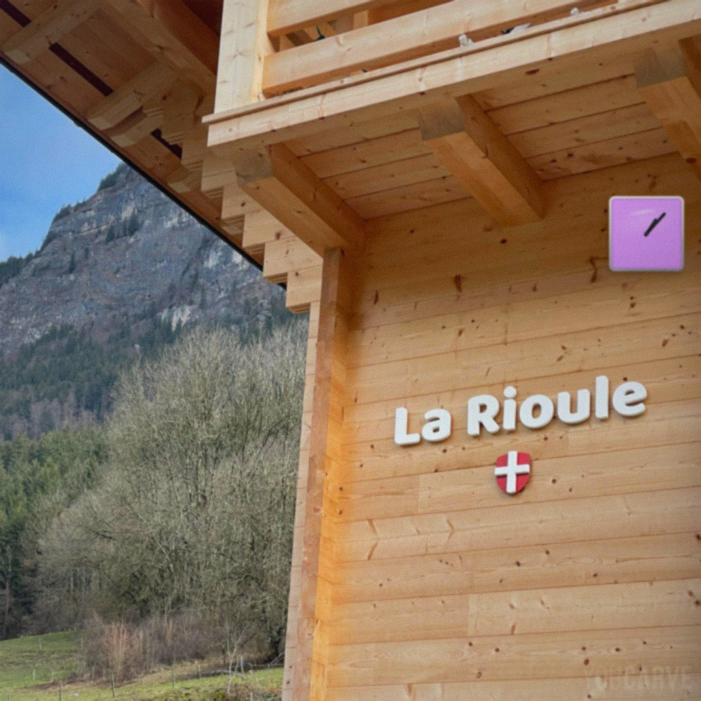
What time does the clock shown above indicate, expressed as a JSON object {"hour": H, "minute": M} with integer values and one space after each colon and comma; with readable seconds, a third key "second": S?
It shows {"hour": 1, "minute": 7}
